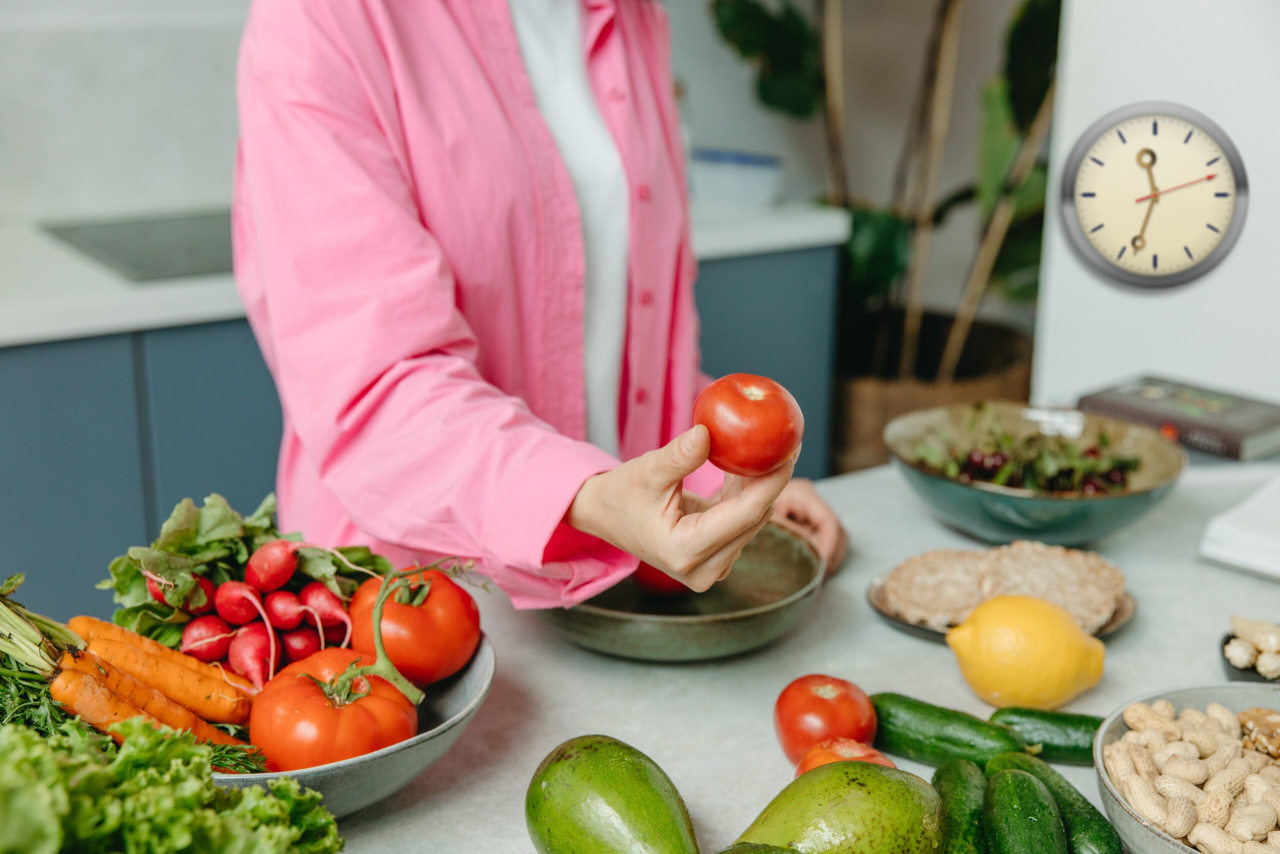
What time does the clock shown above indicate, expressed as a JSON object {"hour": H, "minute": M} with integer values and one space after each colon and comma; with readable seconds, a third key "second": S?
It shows {"hour": 11, "minute": 33, "second": 12}
